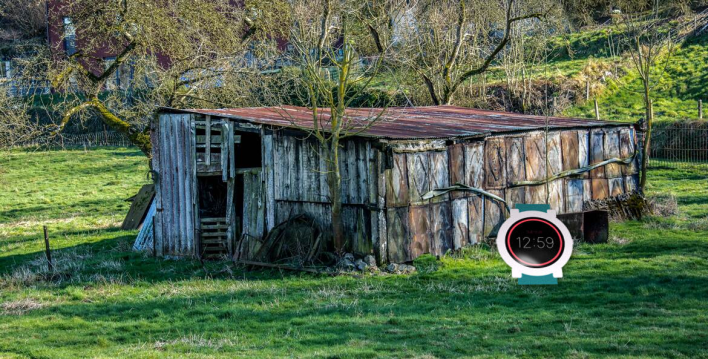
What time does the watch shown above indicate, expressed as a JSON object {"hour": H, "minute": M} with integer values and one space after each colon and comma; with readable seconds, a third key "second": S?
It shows {"hour": 12, "minute": 59}
